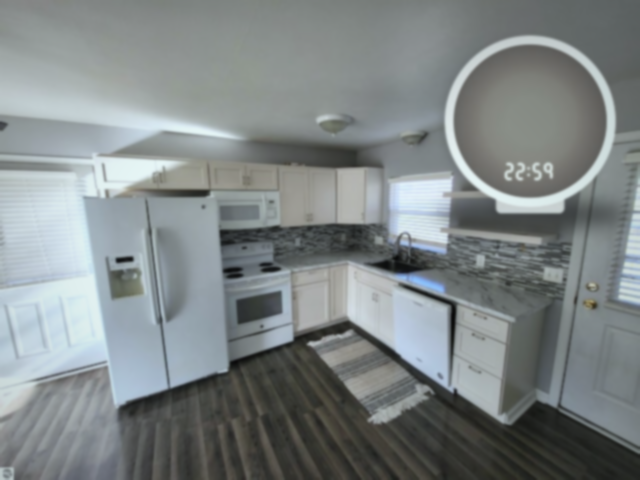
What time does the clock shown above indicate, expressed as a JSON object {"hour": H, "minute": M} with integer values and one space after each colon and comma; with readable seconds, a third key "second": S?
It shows {"hour": 22, "minute": 59}
